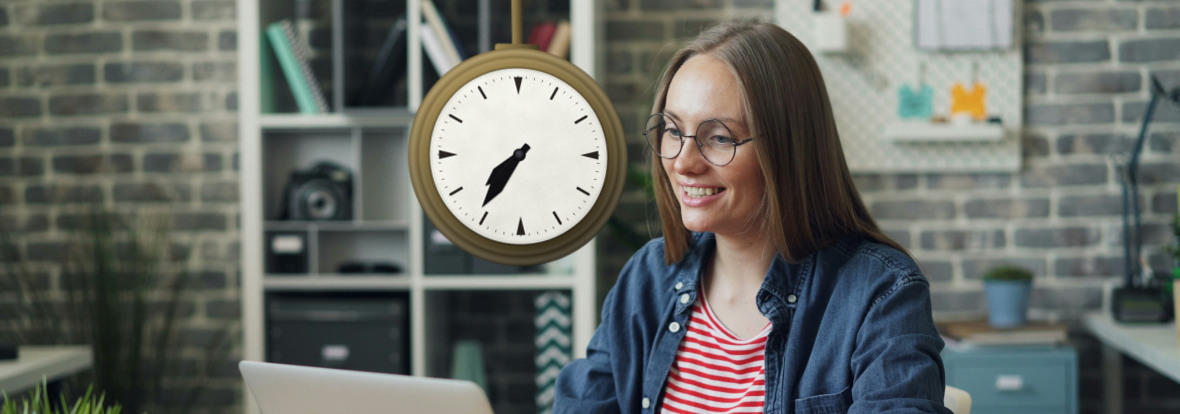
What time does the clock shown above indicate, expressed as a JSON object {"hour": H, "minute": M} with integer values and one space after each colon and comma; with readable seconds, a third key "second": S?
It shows {"hour": 7, "minute": 36}
